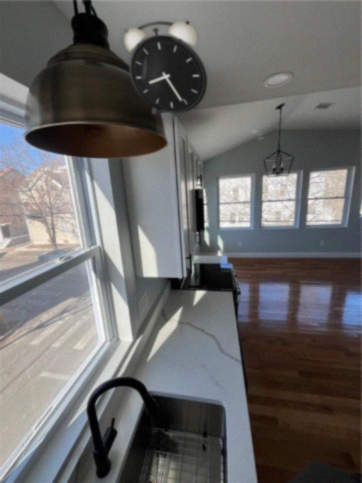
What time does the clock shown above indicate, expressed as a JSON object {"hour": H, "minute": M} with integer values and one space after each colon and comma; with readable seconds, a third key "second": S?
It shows {"hour": 8, "minute": 26}
